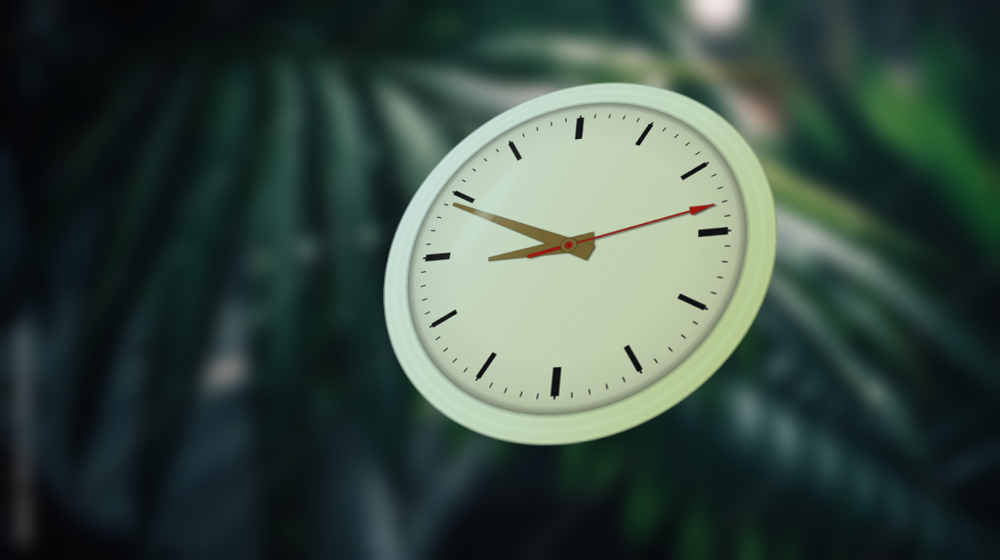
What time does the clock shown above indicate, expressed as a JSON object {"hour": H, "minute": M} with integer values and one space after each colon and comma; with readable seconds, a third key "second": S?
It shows {"hour": 8, "minute": 49, "second": 13}
